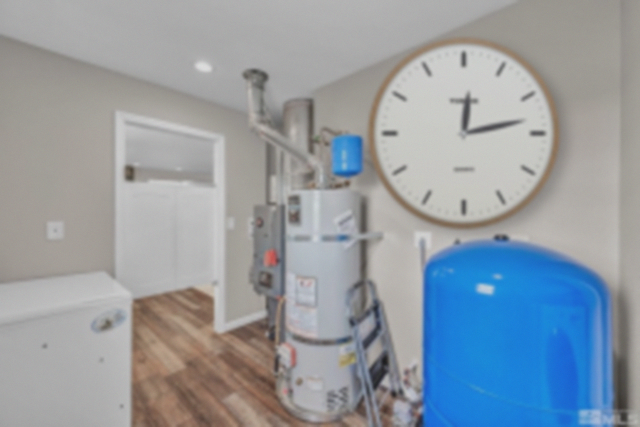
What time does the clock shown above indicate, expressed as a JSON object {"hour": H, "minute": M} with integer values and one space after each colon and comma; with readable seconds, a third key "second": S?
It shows {"hour": 12, "minute": 13}
